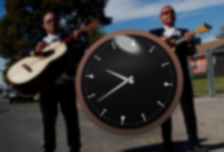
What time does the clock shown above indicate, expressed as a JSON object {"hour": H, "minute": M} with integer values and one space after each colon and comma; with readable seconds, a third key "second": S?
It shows {"hour": 9, "minute": 38}
